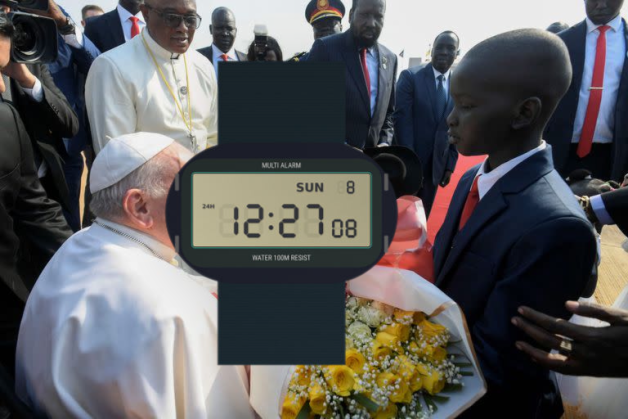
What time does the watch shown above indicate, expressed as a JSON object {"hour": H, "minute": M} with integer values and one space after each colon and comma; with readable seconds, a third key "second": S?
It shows {"hour": 12, "minute": 27, "second": 8}
